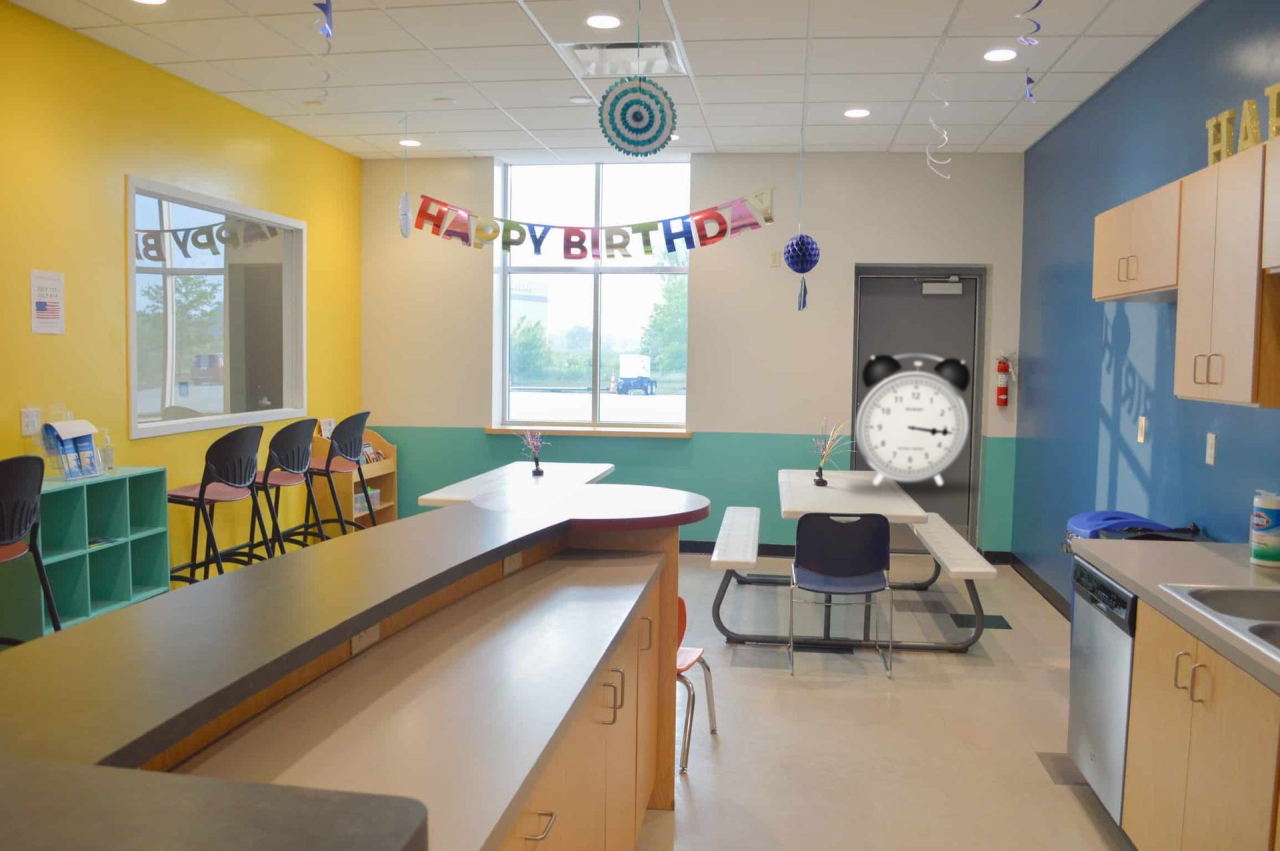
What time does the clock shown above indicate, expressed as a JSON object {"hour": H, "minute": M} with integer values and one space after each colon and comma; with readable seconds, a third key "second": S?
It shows {"hour": 3, "minute": 16}
